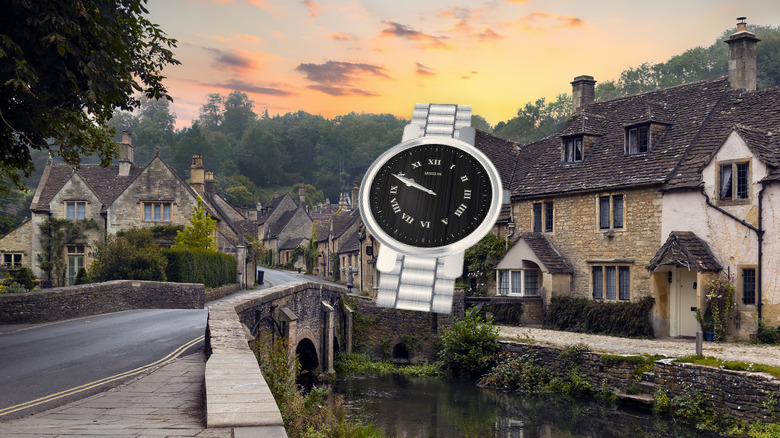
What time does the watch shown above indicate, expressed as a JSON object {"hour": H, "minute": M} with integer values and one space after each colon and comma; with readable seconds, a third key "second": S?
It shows {"hour": 9, "minute": 49}
